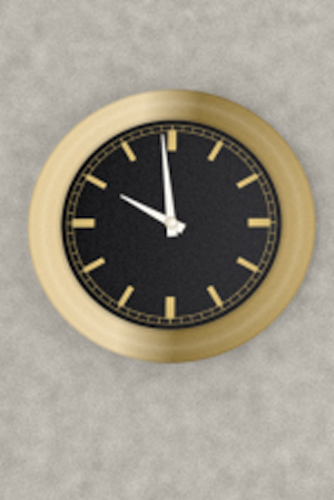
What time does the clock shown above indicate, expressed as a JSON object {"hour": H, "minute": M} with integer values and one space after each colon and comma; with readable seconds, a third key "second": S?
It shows {"hour": 9, "minute": 59}
